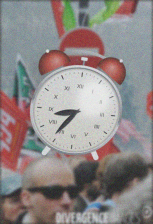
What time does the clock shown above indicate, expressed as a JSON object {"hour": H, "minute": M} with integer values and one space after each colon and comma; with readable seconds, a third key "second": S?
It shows {"hour": 8, "minute": 36}
